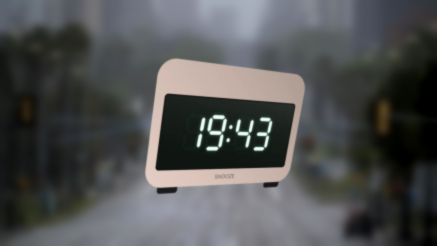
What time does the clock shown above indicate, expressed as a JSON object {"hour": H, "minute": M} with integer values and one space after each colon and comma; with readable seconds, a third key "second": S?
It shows {"hour": 19, "minute": 43}
